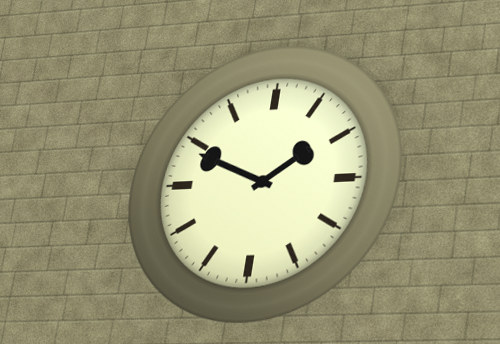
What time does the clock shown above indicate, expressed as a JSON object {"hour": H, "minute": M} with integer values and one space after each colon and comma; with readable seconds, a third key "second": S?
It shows {"hour": 1, "minute": 49}
